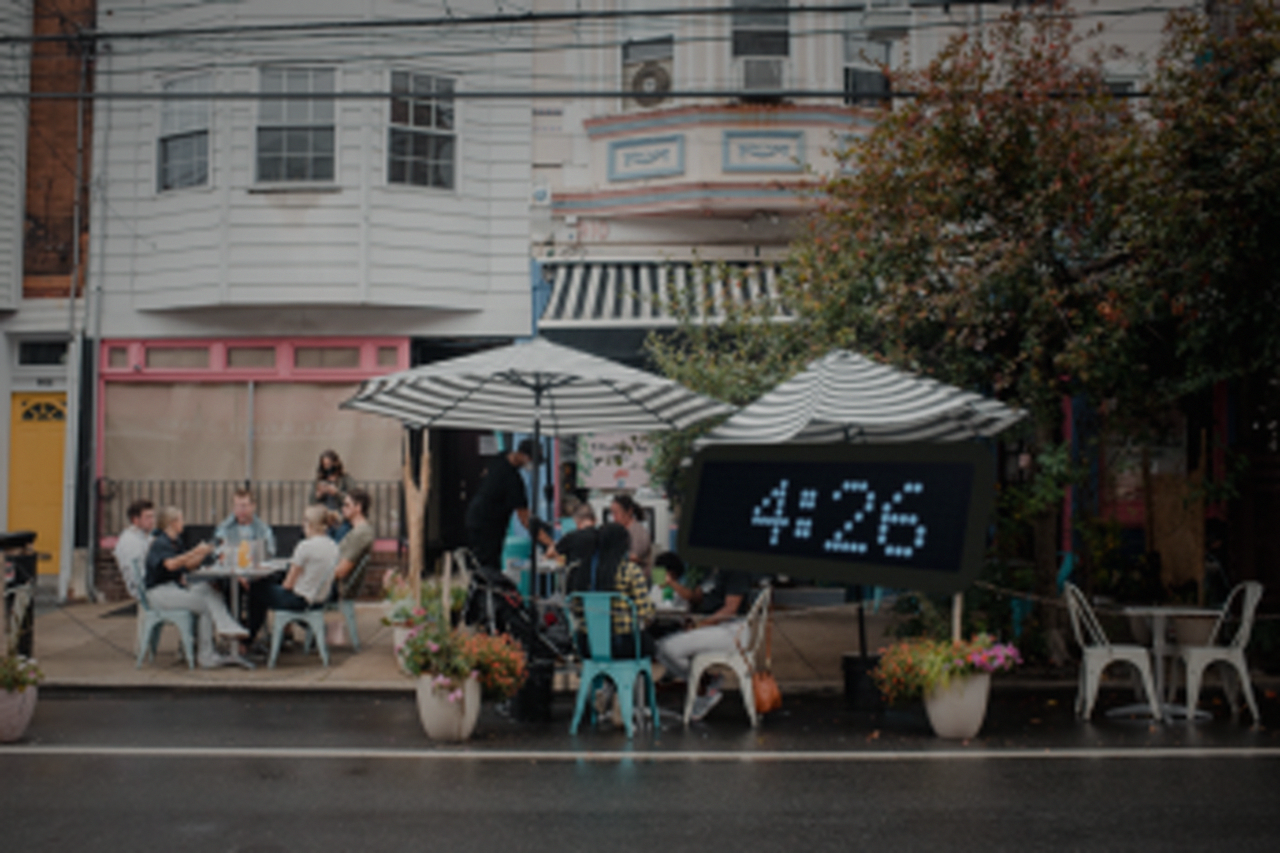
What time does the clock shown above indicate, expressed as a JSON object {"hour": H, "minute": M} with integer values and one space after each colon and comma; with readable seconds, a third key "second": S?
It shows {"hour": 4, "minute": 26}
